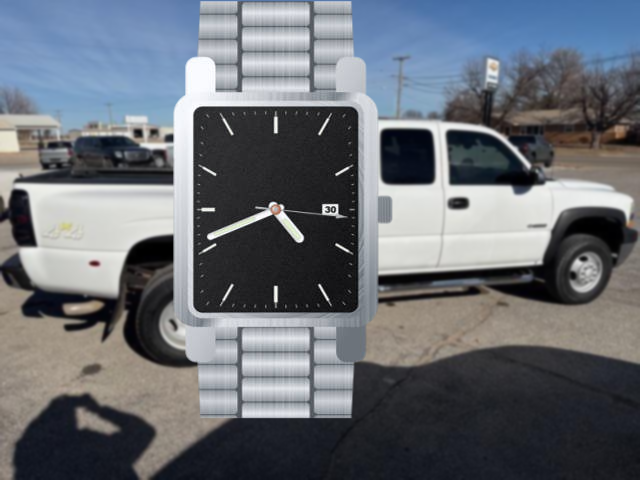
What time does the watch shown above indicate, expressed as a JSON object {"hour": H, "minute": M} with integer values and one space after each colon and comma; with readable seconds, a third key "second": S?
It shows {"hour": 4, "minute": 41, "second": 16}
